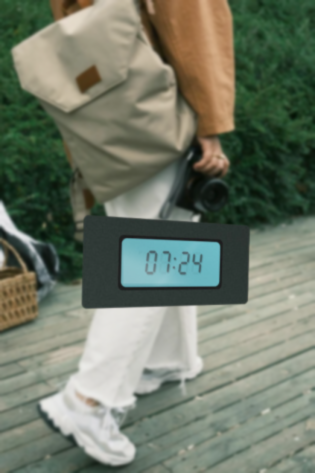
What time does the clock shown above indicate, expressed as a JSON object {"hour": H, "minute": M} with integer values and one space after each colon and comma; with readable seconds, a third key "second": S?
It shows {"hour": 7, "minute": 24}
